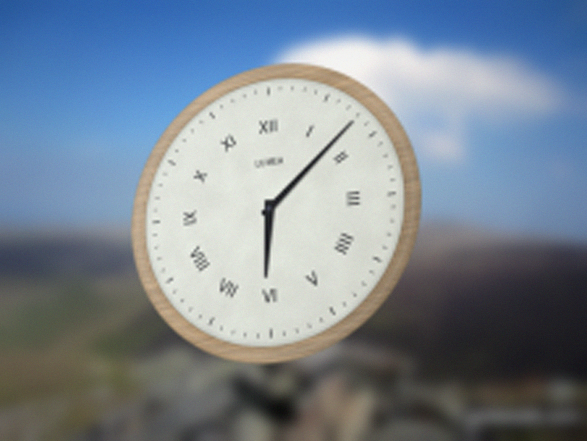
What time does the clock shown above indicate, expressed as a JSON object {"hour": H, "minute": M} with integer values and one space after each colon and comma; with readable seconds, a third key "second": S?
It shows {"hour": 6, "minute": 8}
